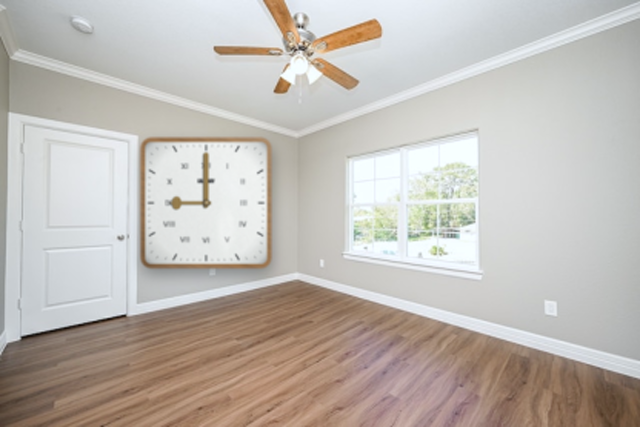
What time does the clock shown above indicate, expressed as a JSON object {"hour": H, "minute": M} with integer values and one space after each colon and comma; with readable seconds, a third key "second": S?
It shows {"hour": 9, "minute": 0}
